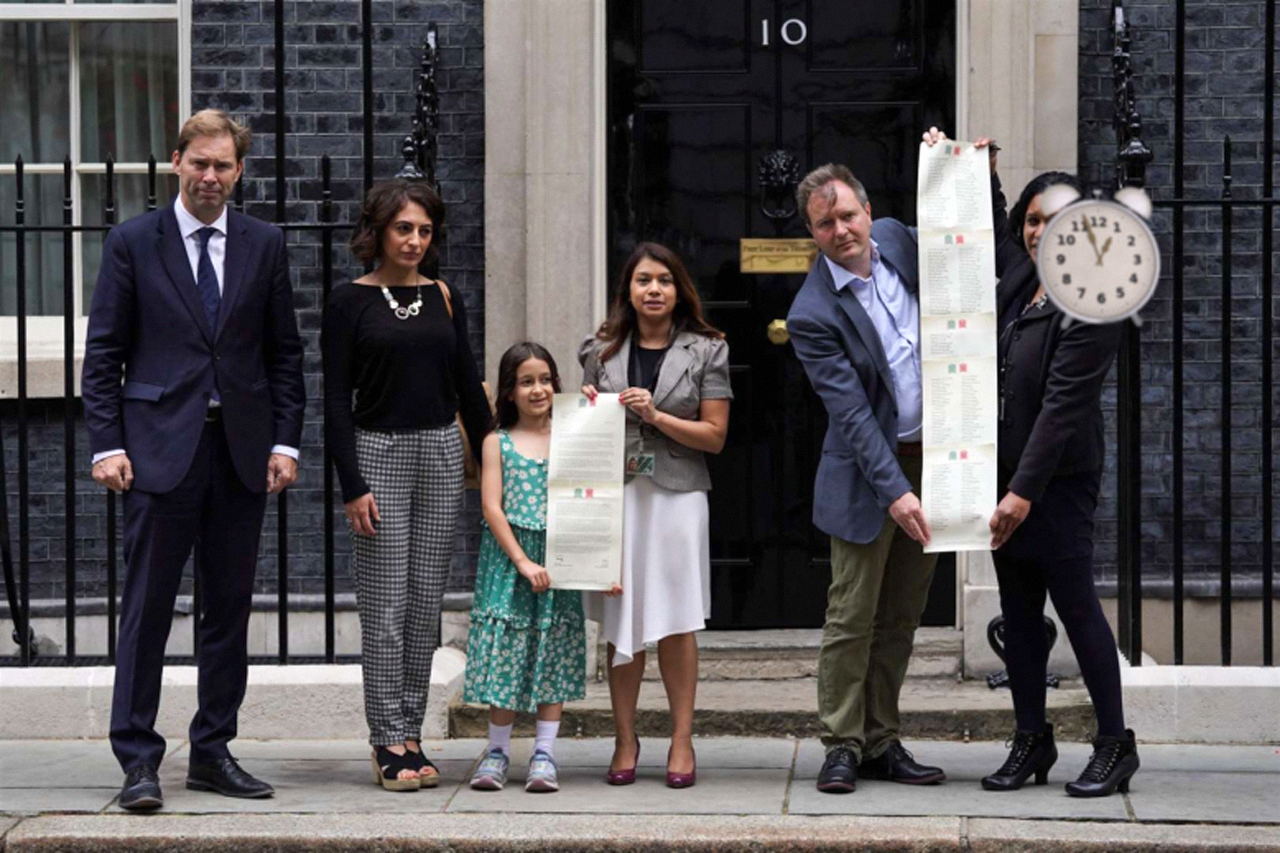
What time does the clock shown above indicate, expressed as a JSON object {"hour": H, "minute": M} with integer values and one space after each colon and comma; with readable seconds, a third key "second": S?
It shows {"hour": 12, "minute": 57}
